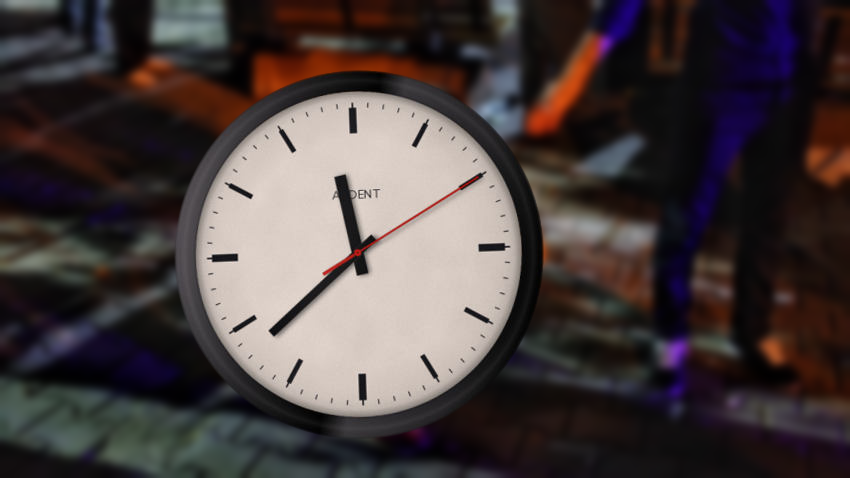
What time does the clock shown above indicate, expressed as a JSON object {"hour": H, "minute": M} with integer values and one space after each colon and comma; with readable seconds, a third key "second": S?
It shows {"hour": 11, "minute": 38, "second": 10}
